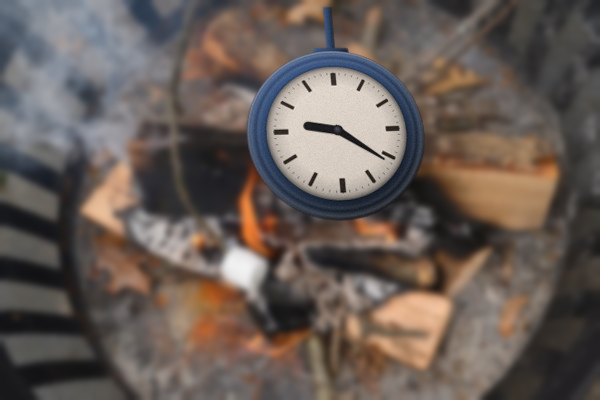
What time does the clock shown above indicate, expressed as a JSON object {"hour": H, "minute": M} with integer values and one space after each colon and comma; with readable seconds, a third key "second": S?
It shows {"hour": 9, "minute": 21}
